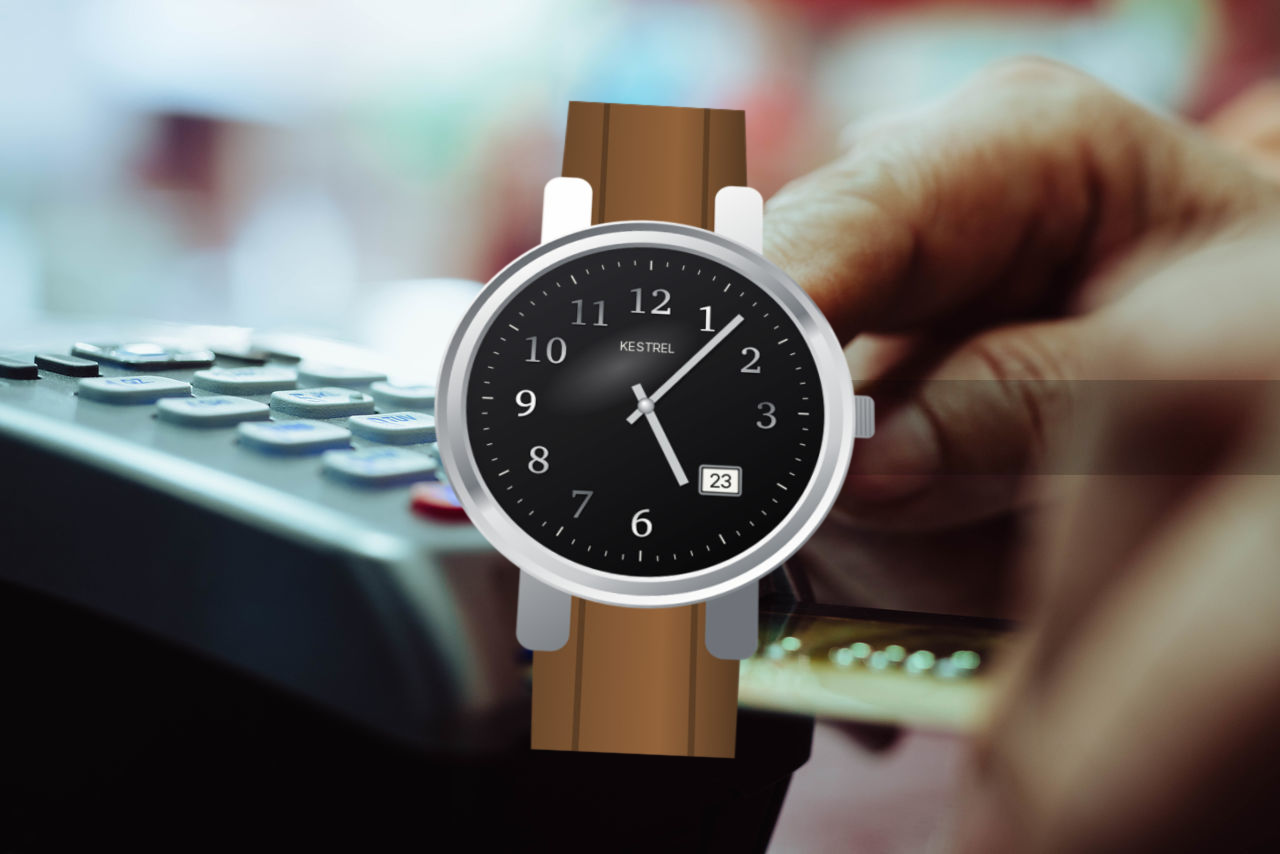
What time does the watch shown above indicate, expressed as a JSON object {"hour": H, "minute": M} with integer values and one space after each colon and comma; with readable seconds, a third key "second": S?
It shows {"hour": 5, "minute": 7}
